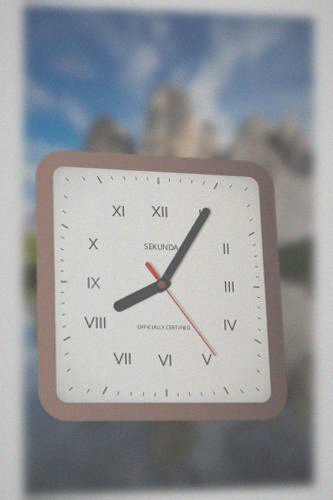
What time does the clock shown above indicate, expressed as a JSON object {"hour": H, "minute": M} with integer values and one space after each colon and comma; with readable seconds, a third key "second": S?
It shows {"hour": 8, "minute": 5, "second": 24}
